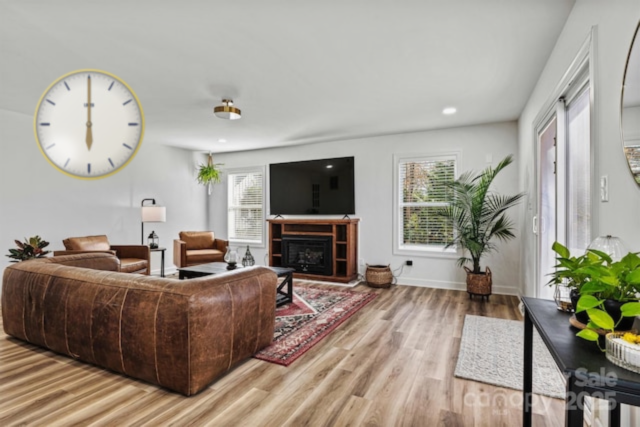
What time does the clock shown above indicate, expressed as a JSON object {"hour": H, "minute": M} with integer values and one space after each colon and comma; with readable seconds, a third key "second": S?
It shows {"hour": 6, "minute": 0}
